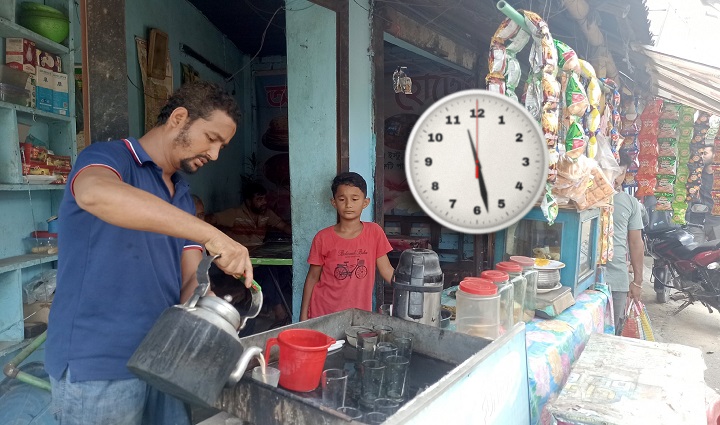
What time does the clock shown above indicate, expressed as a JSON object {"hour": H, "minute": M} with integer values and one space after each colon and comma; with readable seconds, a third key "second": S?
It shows {"hour": 11, "minute": 28, "second": 0}
